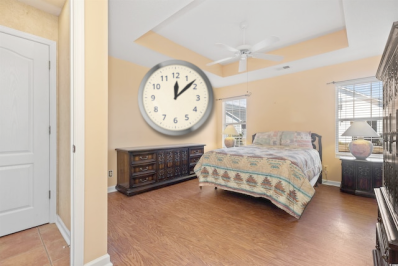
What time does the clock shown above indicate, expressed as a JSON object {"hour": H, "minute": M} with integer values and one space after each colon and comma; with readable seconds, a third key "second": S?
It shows {"hour": 12, "minute": 8}
